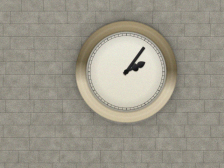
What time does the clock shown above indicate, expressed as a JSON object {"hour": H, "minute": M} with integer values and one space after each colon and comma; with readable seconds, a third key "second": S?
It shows {"hour": 2, "minute": 6}
